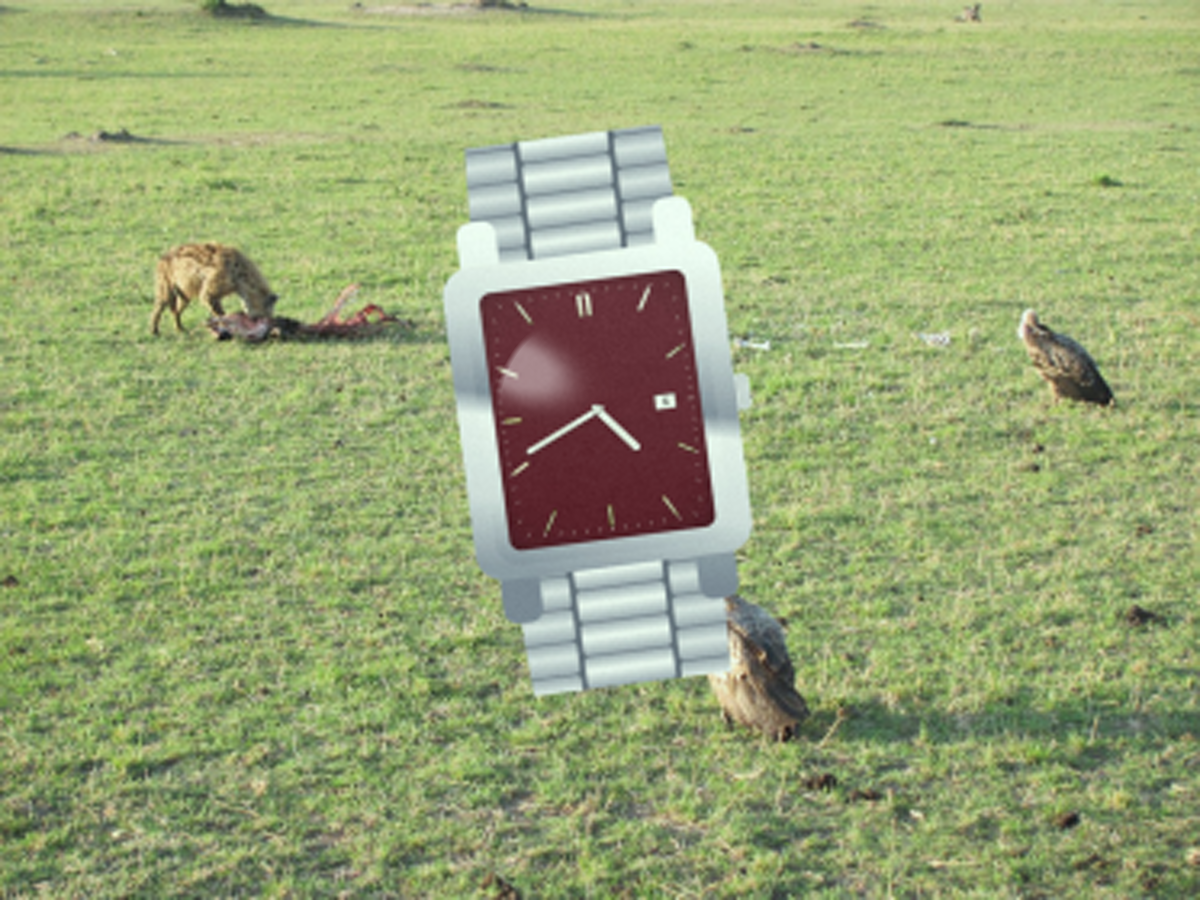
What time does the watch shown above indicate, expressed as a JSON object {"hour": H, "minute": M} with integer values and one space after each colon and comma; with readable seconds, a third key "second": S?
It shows {"hour": 4, "minute": 41}
